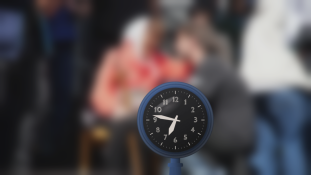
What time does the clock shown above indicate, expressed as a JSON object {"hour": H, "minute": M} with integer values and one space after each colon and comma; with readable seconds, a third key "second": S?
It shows {"hour": 6, "minute": 47}
